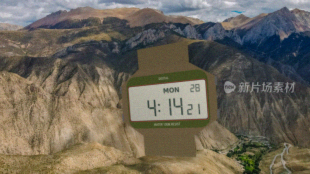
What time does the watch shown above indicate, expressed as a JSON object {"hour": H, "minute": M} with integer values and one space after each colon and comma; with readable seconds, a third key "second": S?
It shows {"hour": 4, "minute": 14, "second": 21}
